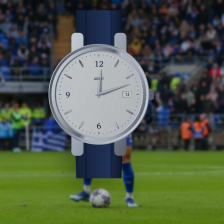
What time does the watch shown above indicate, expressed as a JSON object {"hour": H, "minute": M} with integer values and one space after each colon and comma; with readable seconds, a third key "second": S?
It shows {"hour": 12, "minute": 12}
